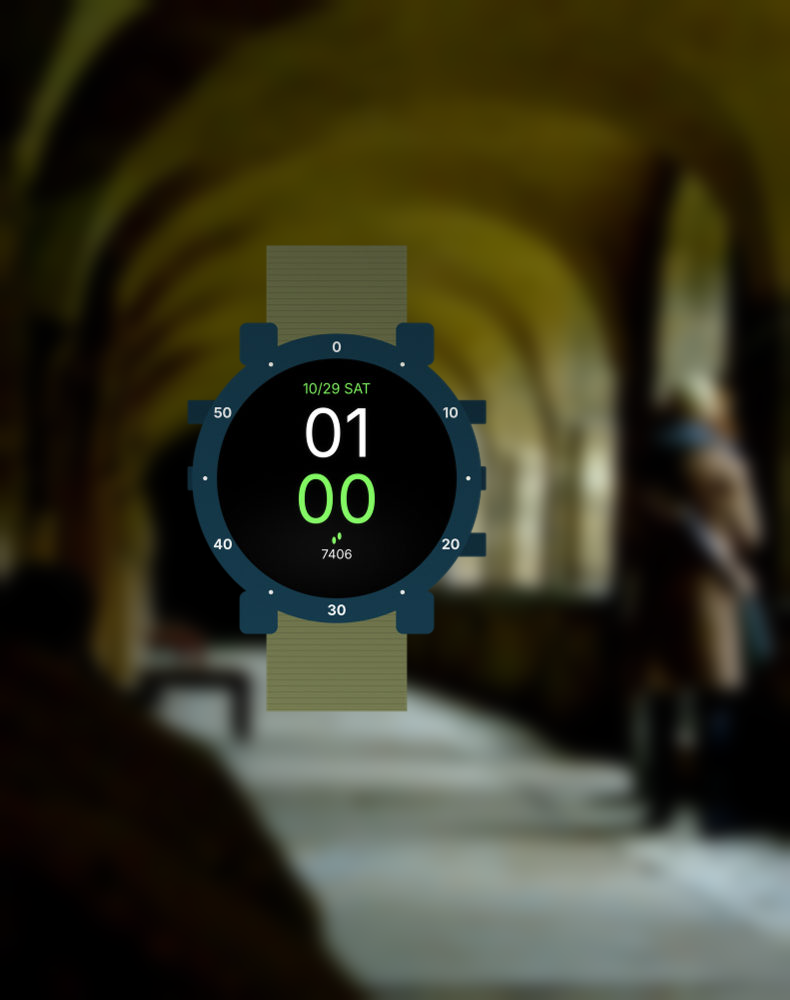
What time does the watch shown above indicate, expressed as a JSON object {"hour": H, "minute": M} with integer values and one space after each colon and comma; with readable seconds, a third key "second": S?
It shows {"hour": 1, "minute": 0}
